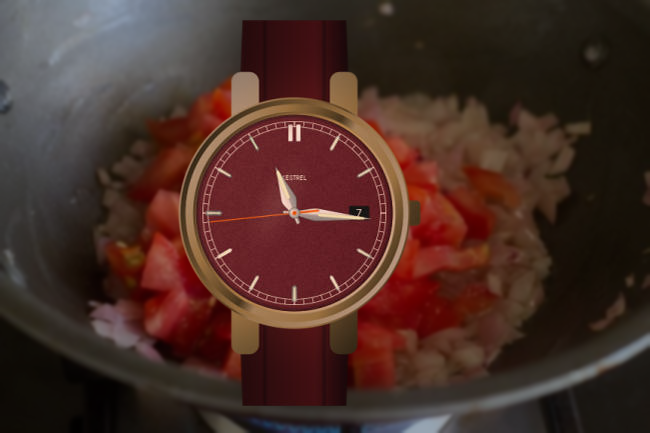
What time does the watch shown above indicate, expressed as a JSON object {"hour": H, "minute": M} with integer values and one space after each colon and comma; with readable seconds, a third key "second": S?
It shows {"hour": 11, "minute": 15, "second": 44}
